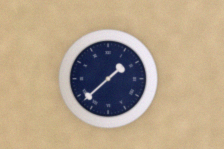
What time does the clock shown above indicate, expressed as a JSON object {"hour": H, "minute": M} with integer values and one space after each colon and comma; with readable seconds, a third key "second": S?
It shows {"hour": 1, "minute": 38}
